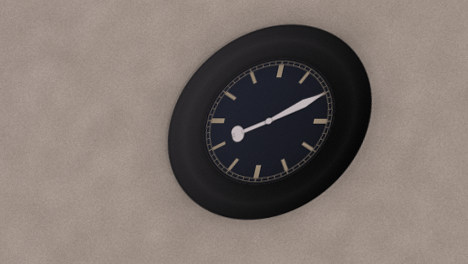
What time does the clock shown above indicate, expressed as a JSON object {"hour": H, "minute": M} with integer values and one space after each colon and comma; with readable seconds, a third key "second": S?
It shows {"hour": 8, "minute": 10}
